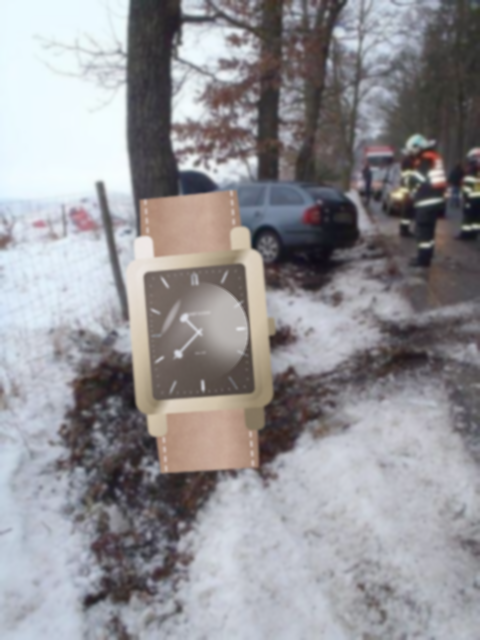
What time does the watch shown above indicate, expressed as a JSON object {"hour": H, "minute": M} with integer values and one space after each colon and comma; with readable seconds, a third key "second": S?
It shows {"hour": 10, "minute": 38}
